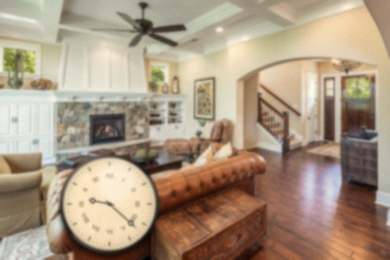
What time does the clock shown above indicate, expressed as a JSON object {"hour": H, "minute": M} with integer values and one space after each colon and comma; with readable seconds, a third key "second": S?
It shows {"hour": 9, "minute": 22}
